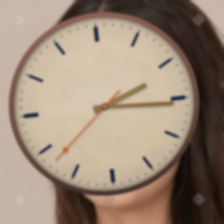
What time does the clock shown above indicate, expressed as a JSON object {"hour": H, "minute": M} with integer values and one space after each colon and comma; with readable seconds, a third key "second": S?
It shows {"hour": 2, "minute": 15, "second": 38}
